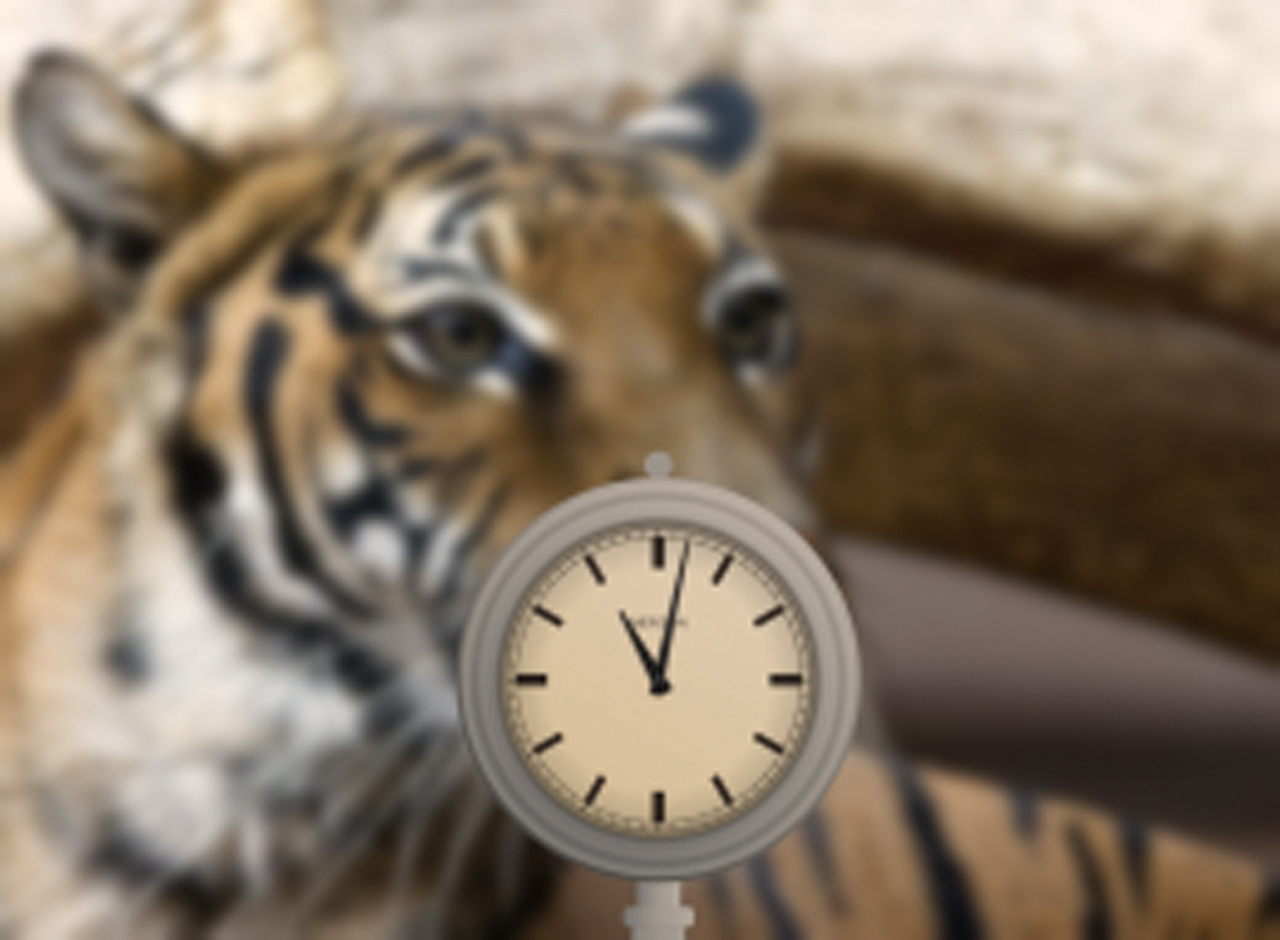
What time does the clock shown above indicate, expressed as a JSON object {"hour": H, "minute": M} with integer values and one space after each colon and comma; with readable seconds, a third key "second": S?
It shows {"hour": 11, "minute": 2}
